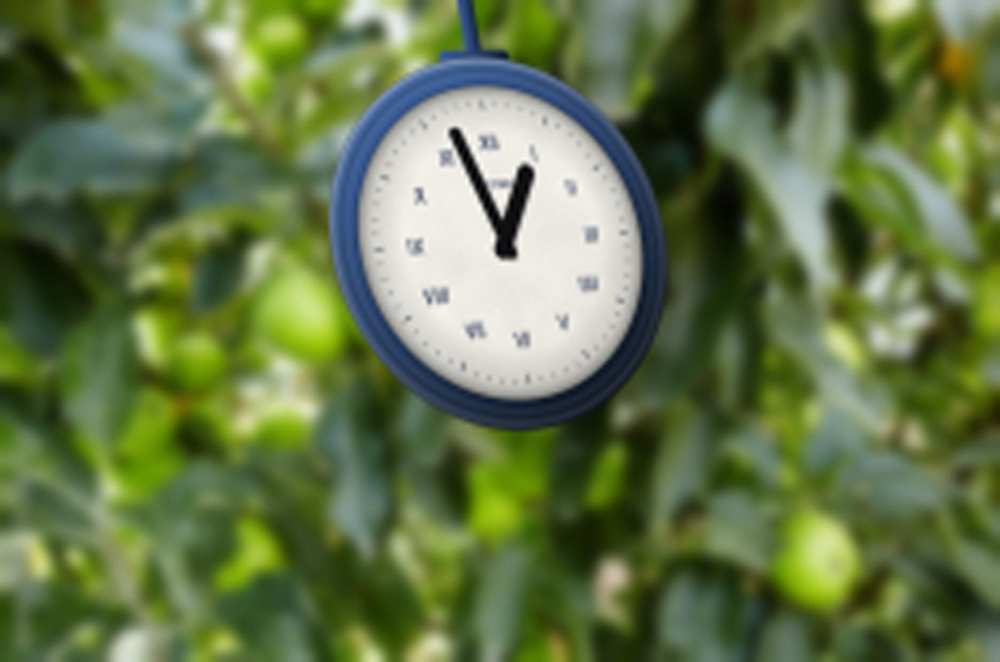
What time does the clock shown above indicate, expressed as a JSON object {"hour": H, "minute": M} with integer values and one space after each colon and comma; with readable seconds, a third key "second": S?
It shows {"hour": 12, "minute": 57}
